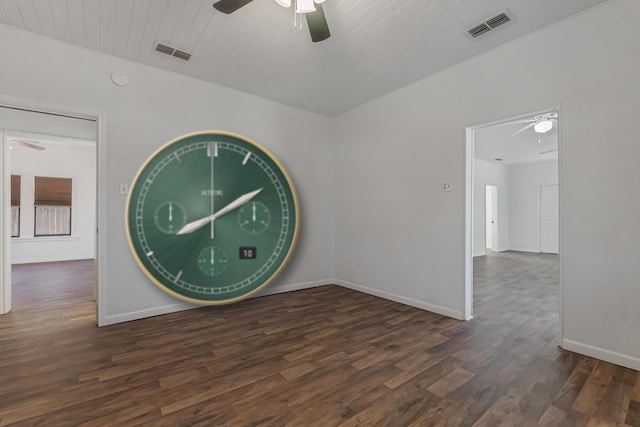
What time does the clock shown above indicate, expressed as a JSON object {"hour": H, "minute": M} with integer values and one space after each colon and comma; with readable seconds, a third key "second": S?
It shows {"hour": 8, "minute": 10}
